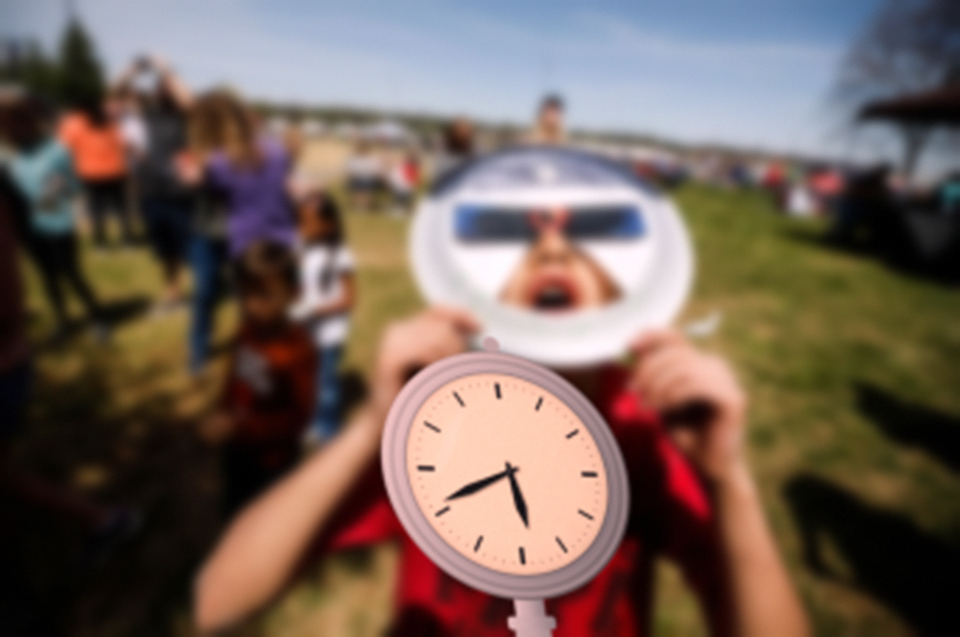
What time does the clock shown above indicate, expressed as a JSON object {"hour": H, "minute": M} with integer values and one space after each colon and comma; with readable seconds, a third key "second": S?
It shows {"hour": 5, "minute": 41}
